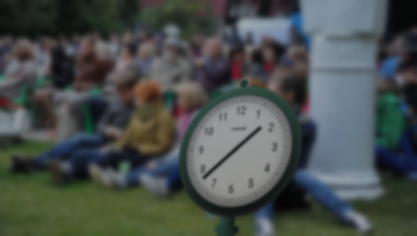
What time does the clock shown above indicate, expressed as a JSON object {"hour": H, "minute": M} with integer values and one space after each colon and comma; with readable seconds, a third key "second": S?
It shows {"hour": 1, "minute": 38}
